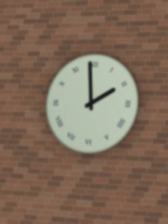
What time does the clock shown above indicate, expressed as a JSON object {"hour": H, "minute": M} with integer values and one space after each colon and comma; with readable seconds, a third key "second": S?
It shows {"hour": 1, "minute": 59}
